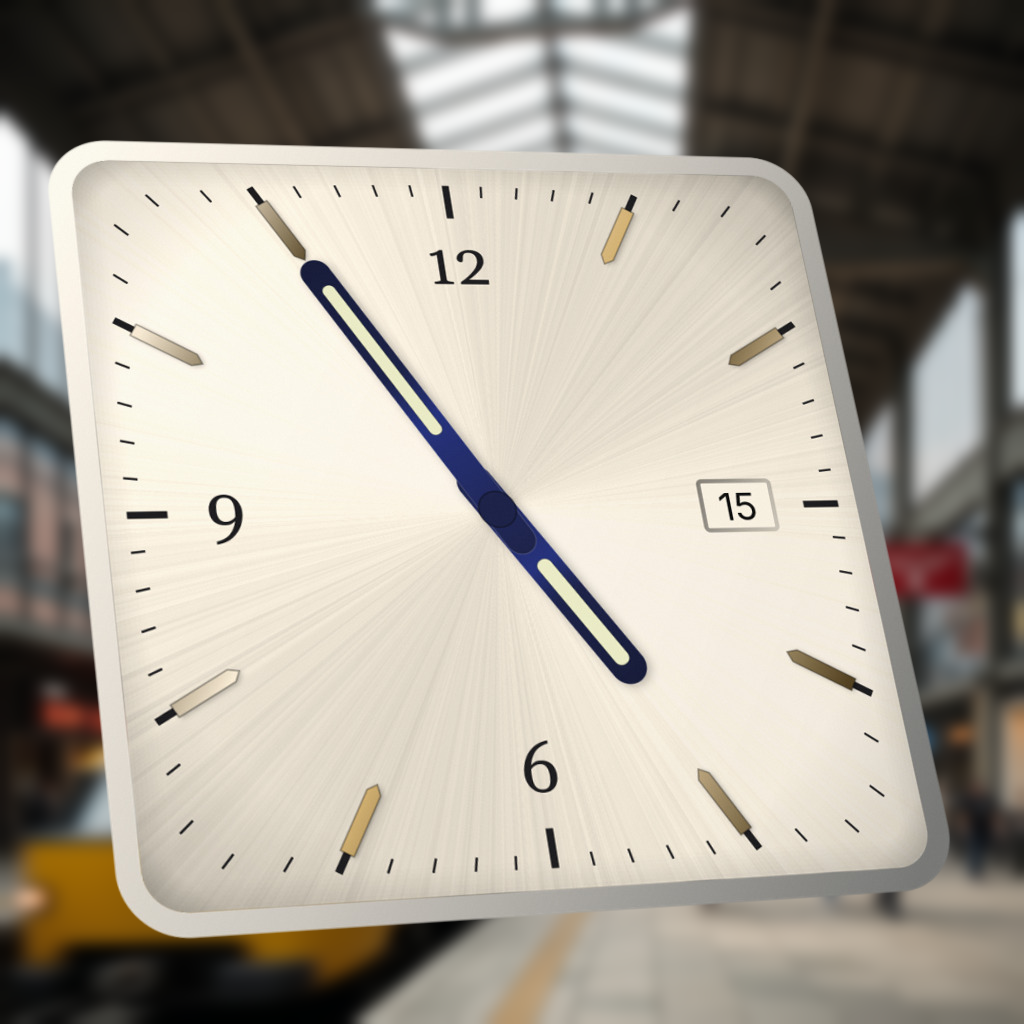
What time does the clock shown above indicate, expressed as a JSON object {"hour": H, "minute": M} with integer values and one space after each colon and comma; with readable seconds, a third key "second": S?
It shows {"hour": 4, "minute": 55}
